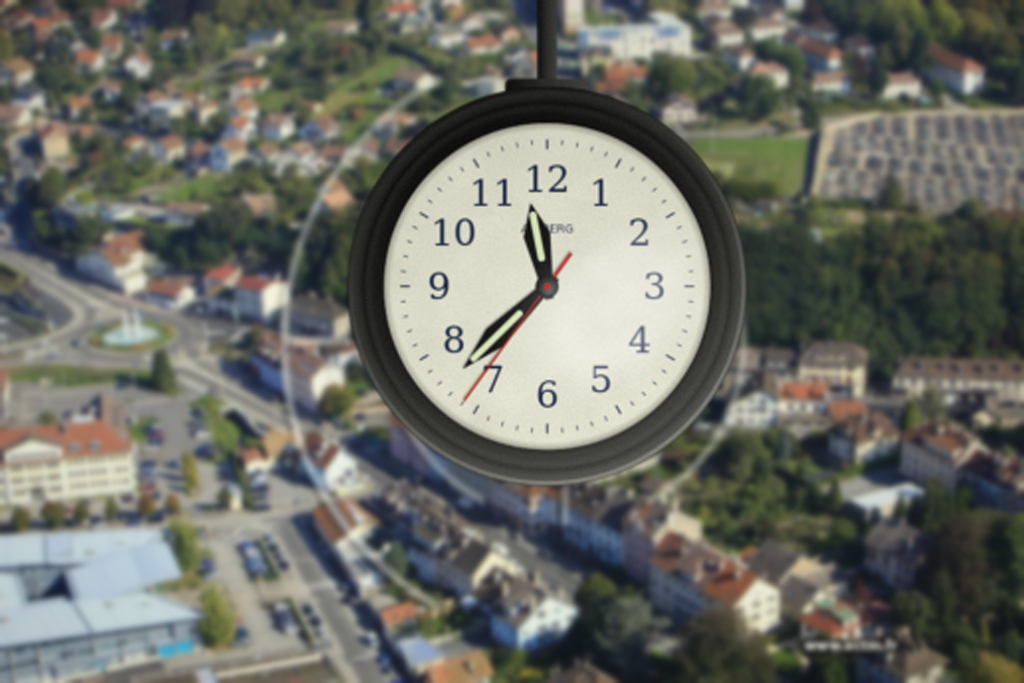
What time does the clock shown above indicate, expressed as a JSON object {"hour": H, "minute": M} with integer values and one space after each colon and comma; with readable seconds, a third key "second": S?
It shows {"hour": 11, "minute": 37, "second": 36}
